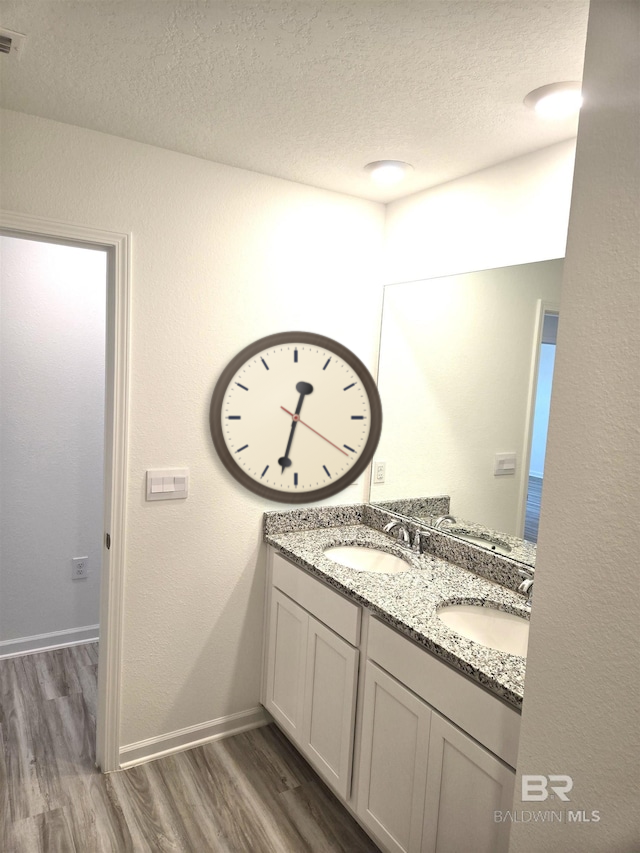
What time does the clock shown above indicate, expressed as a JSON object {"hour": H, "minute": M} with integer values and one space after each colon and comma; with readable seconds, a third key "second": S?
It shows {"hour": 12, "minute": 32, "second": 21}
